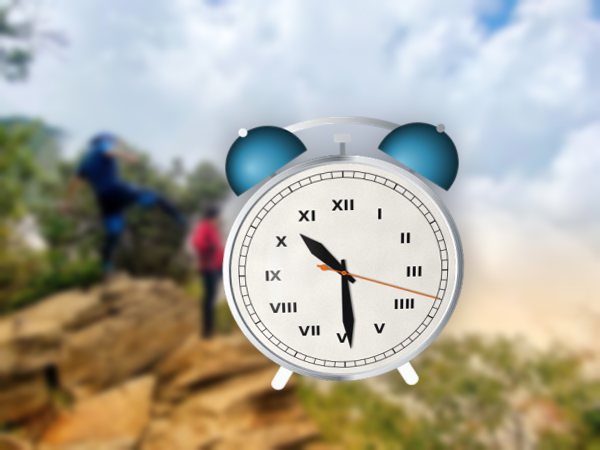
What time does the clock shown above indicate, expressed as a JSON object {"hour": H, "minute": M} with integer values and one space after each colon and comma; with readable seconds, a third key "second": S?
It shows {"hour": 10, "minute": 29, "second": 18}
